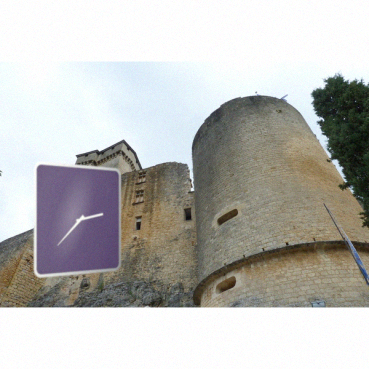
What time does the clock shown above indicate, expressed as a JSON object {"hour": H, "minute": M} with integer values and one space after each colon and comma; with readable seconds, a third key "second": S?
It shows {"hour": 2, "minute": 38}
